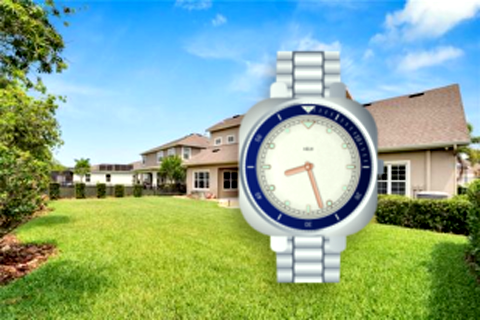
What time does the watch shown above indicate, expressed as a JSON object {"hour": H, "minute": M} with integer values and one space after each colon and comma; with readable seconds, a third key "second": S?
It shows {"hour": 8, "minute": 27}
